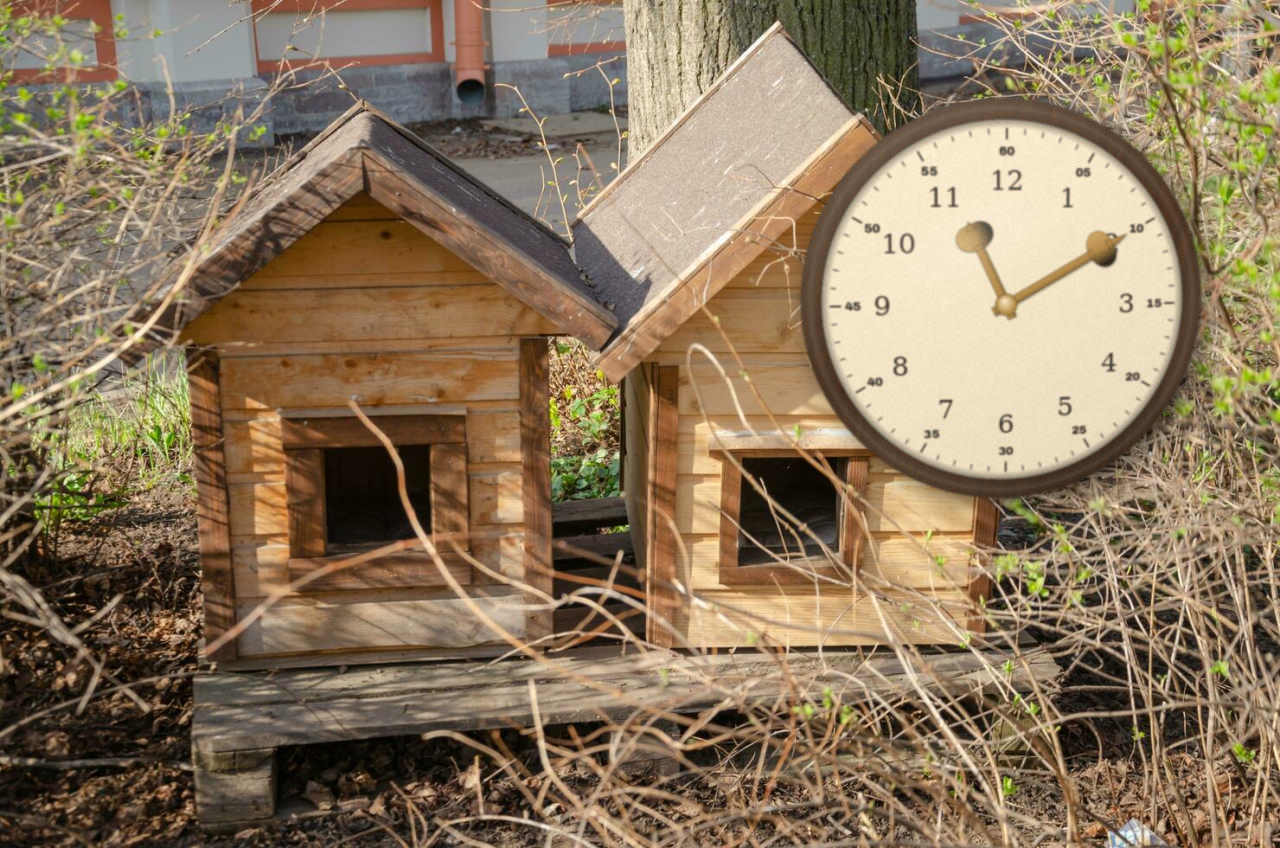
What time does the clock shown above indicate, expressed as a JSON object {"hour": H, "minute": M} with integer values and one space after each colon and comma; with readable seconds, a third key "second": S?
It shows {"hour": 11, "minute": 10}
